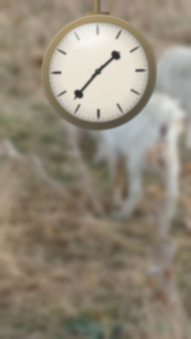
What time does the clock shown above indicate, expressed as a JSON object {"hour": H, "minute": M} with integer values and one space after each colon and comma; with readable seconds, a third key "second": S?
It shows {"hour": 1, "minute": 37}
